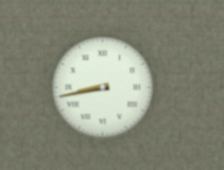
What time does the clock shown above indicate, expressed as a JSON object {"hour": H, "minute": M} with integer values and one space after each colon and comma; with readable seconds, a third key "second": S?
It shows {"hour": 8, "minute": 43}
